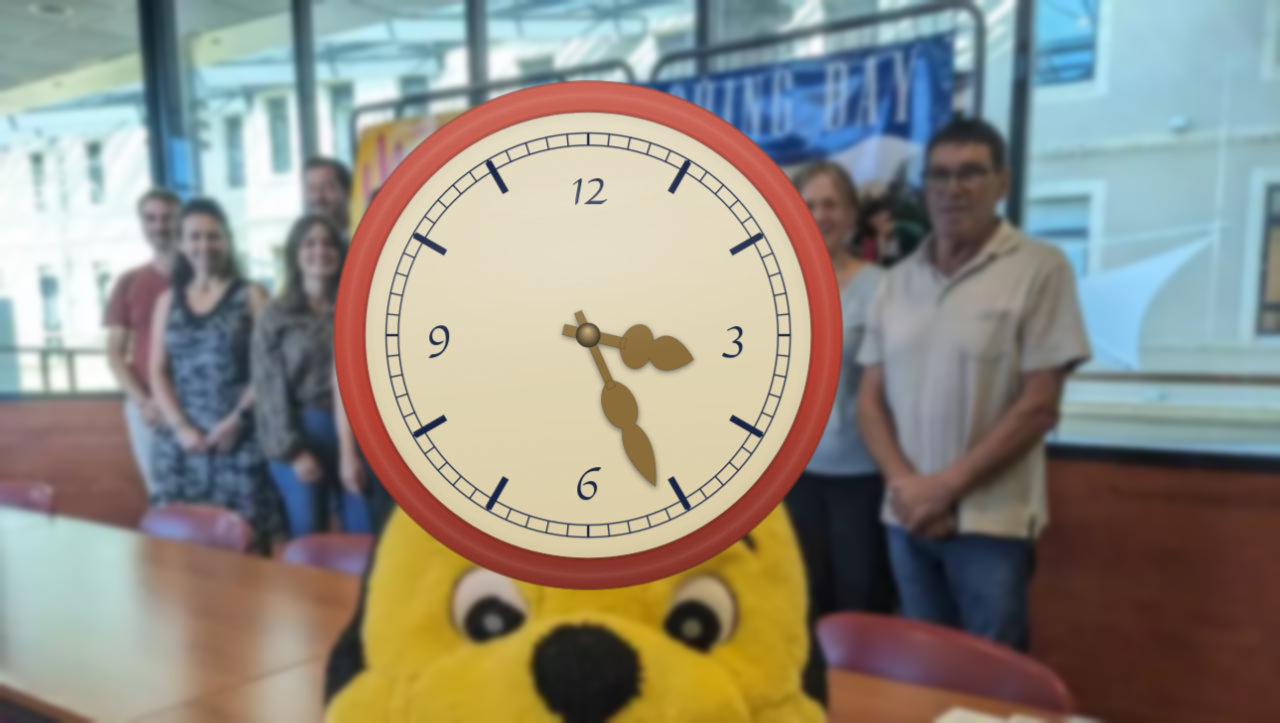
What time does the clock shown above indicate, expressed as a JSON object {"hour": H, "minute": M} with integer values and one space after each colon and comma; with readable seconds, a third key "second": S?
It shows {"hour": 3, "minute": 26}
